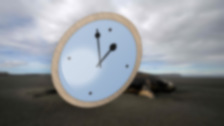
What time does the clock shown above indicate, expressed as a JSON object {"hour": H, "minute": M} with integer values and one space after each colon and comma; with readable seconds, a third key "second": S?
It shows {"hour": 12, "minute": 56}
